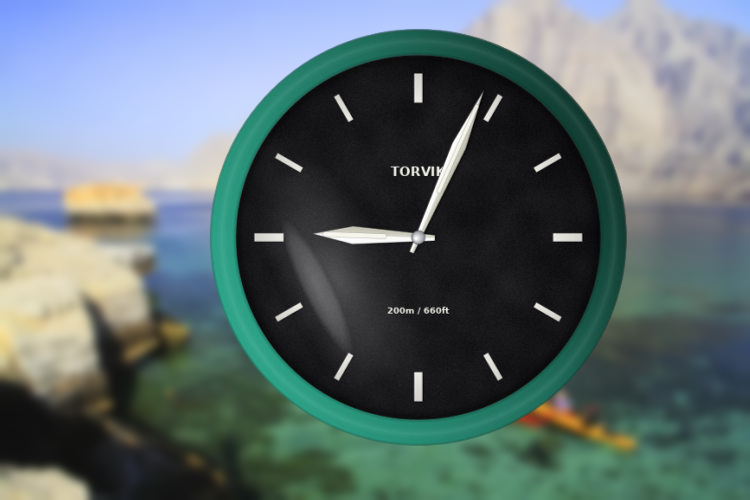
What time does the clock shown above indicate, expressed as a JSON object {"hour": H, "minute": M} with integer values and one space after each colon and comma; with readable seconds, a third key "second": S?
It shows {"hour": 9, "minute": 4}
